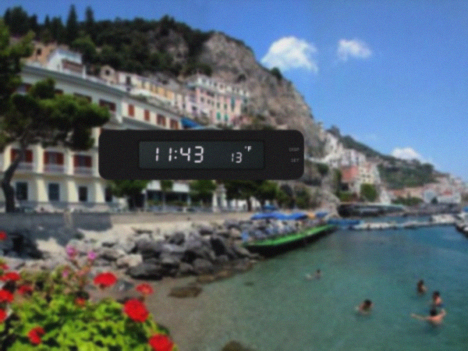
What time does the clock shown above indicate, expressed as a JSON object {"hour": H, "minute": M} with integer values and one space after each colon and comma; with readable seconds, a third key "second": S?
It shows {"hour": 11, "minute": 43}
